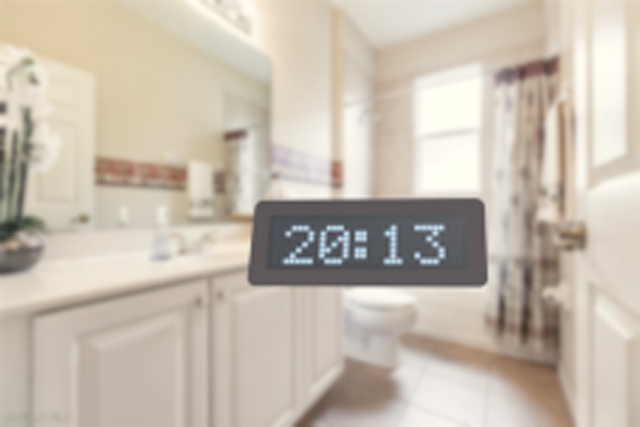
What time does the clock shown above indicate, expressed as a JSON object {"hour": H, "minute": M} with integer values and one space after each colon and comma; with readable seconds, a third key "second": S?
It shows {"hour": 20, "minute": 13}
